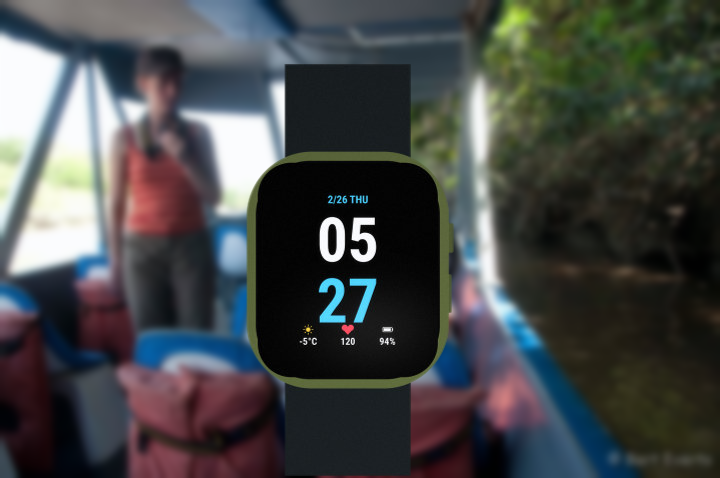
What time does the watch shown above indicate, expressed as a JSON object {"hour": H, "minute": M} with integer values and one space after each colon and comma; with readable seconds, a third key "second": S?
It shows {"hour": 5, "minute": 27}
